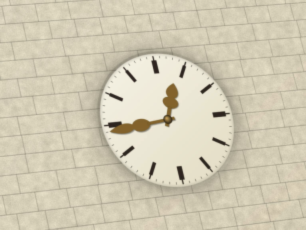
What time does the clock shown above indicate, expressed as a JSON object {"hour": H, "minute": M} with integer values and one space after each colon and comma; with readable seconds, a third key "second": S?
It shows {"hour": 12, "minute": 44}
